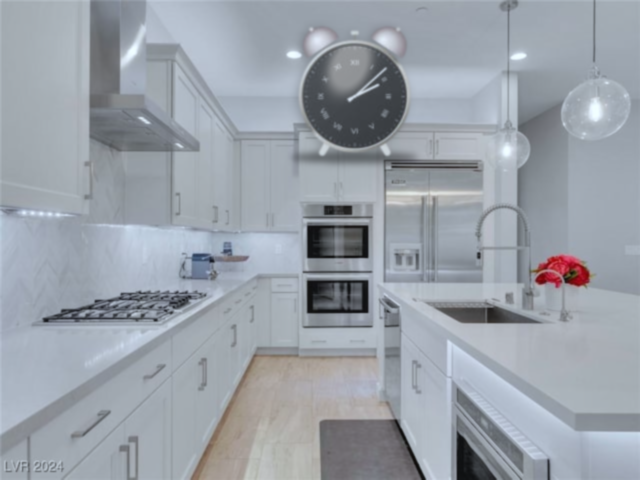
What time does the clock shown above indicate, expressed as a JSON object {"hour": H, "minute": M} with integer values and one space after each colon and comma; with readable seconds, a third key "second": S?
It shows {"hour": 2, "minute": 8}
